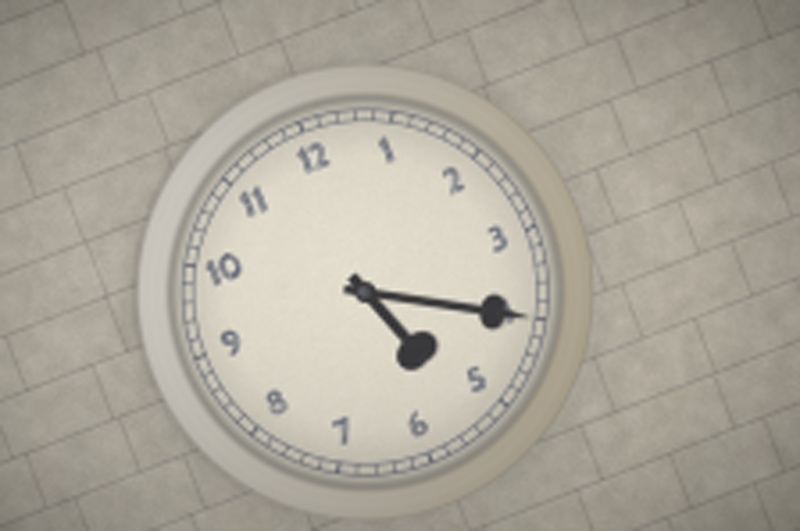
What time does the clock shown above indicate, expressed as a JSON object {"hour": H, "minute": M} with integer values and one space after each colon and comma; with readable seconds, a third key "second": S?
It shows {"hour": 5, "minute": 20}
